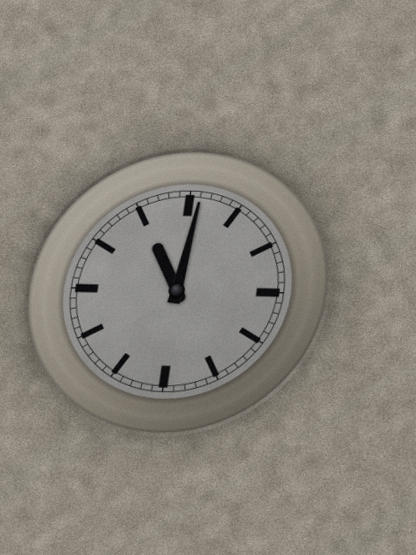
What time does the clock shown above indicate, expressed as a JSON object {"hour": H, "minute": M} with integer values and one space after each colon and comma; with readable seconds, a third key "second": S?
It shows {"hour": 11, "minute": 1}
